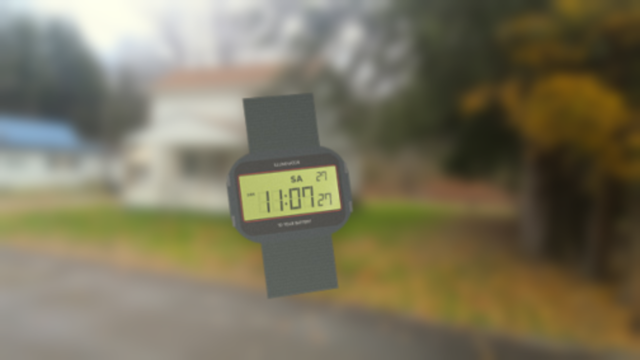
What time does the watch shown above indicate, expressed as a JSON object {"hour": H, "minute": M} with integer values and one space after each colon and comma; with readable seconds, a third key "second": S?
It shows {"hour": 11, "minute": 7, "second": 27}
